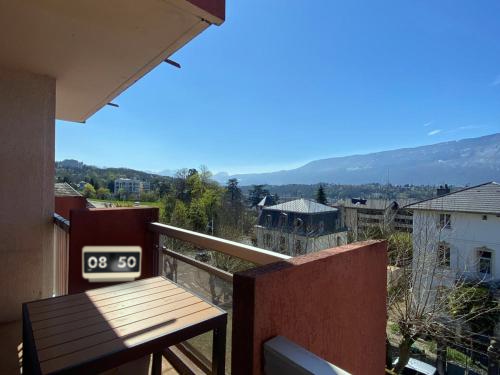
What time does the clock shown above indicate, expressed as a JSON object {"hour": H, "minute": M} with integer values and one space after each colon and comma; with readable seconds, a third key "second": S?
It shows {"hour": 8, "minute": 50}
